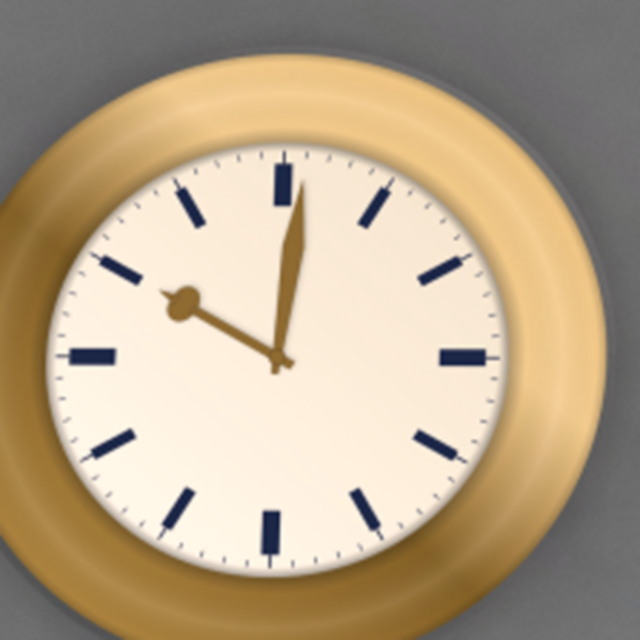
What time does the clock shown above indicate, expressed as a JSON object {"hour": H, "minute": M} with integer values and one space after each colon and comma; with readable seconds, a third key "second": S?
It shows {"hour": 10, "minute": 1}
